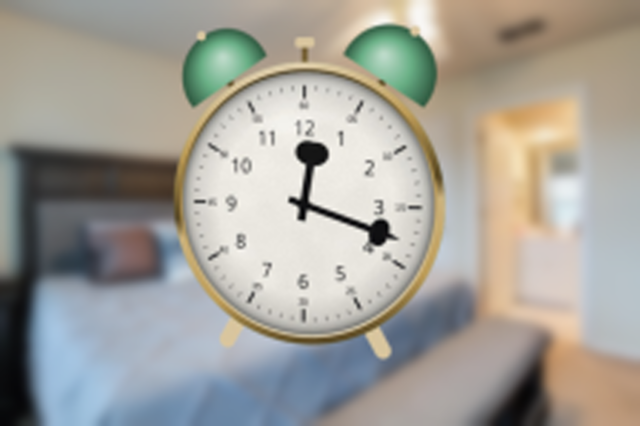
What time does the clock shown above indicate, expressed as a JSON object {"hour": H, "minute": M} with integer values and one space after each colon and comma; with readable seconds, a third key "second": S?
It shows {"hour": 12, "minute": 18}
